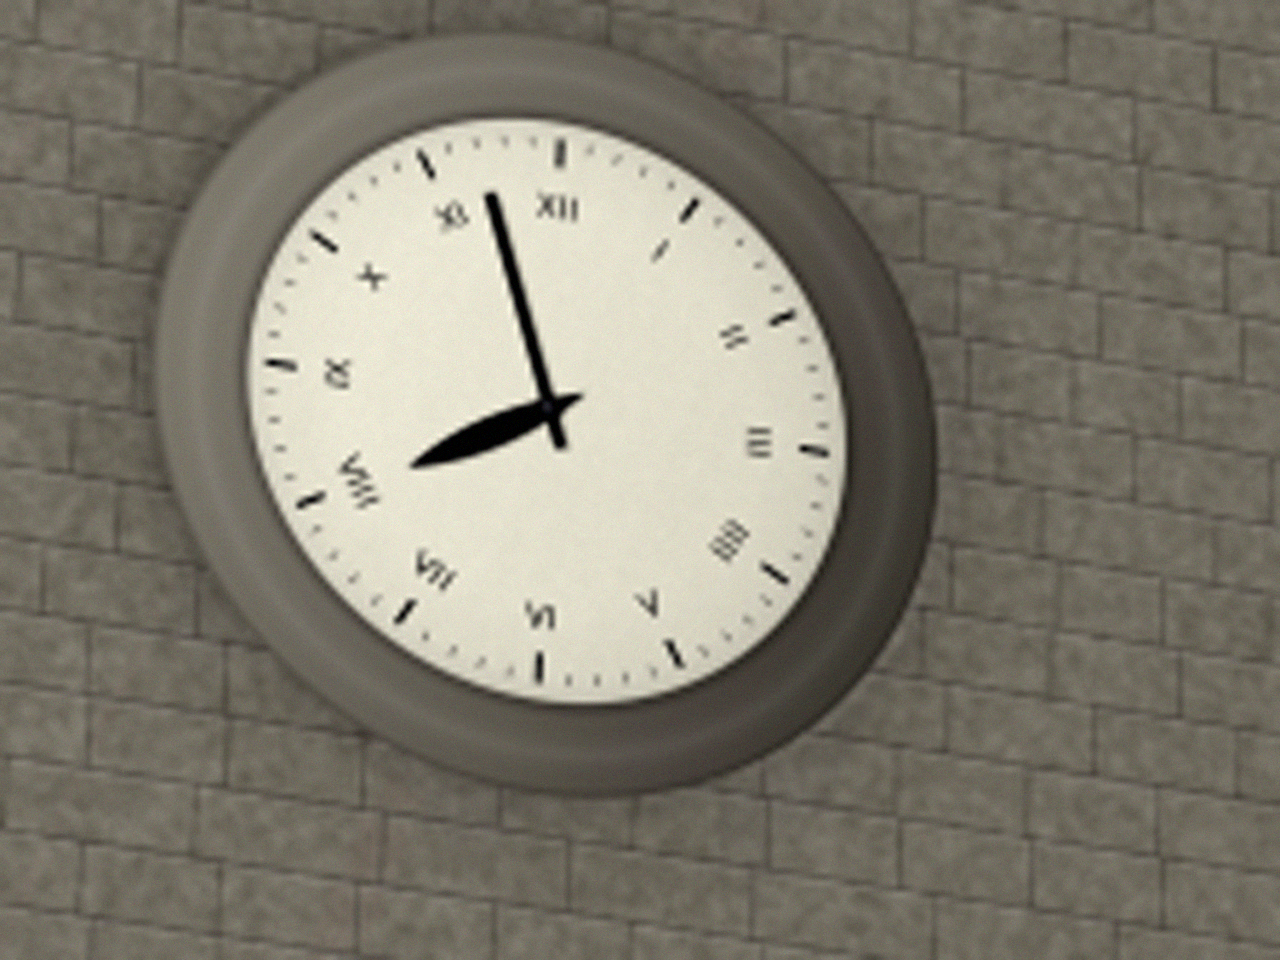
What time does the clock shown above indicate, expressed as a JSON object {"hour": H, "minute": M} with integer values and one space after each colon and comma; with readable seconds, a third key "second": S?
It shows {"hour": 7, "minute": 57}
